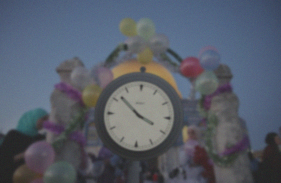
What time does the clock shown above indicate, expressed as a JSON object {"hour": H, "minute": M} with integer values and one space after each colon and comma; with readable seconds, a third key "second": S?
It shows {"hour": 3, "minute": 52}
